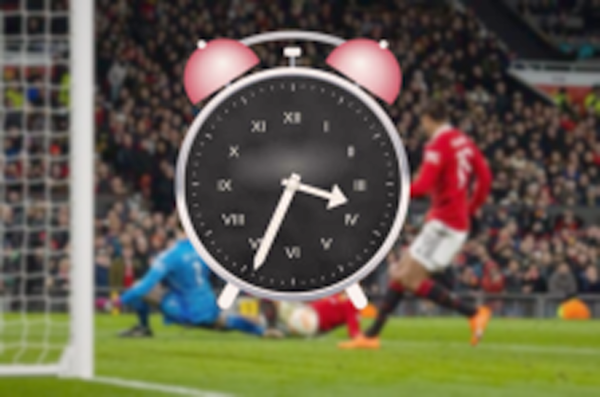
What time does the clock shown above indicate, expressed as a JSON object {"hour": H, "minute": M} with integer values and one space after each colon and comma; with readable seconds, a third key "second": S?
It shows {"hour": 3, "minute": 34}
